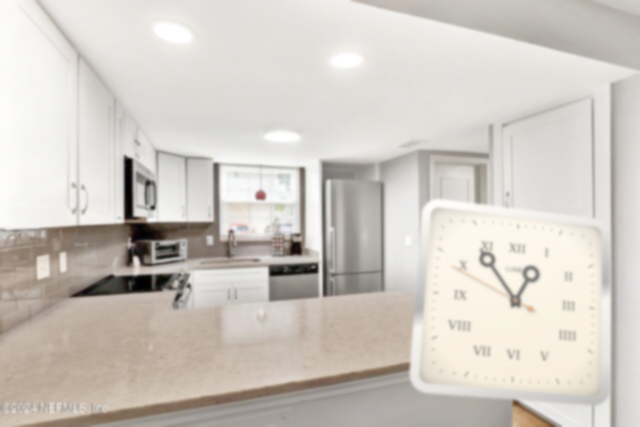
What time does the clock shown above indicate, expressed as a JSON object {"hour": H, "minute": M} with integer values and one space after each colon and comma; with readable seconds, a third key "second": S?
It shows {"hour": 12, "minute": 53, "second": 49}
